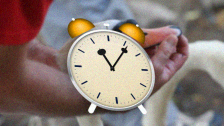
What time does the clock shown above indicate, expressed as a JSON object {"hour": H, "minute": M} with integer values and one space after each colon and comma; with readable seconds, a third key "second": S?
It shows {"hour": 11, "minute": 6}
